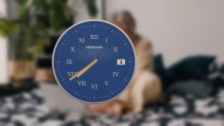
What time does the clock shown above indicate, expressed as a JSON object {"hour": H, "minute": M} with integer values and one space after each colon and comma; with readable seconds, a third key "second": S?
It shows {"hour": 7, "minute": 39}
